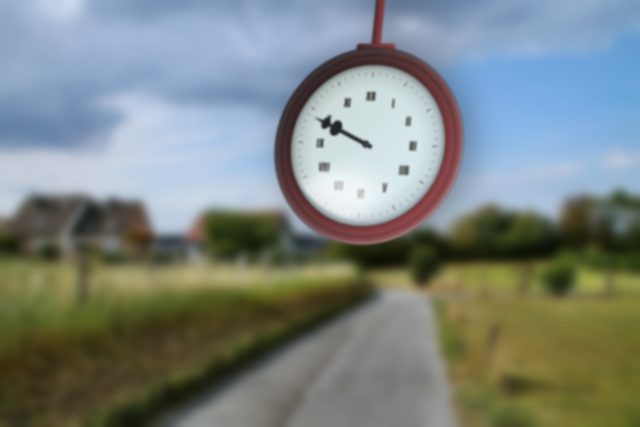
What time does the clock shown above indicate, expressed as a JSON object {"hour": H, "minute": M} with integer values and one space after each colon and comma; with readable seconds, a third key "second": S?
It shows {"hour": 9, "minute": 49}
